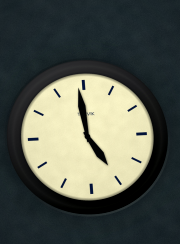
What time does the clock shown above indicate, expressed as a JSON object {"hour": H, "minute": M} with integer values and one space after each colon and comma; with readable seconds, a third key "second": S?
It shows {"hour": 4, "minute": 59}
